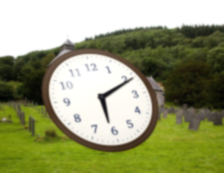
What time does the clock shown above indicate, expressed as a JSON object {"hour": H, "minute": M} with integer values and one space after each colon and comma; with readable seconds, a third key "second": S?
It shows {"hour": 6, "minute": 11}
